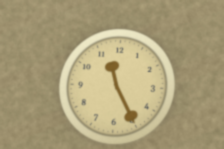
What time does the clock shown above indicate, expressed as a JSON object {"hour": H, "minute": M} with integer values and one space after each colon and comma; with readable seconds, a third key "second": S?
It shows {"hour": 11, "minute": 25}
